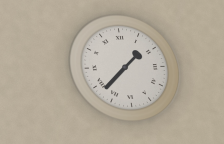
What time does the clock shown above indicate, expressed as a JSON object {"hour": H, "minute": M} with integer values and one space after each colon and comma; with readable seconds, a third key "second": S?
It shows {"hour": 1, "minute": 38}
